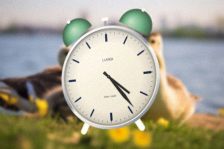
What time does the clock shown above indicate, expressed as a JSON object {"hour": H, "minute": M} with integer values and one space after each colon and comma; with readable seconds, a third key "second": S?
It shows {"hour": 4, "minute": 24}
